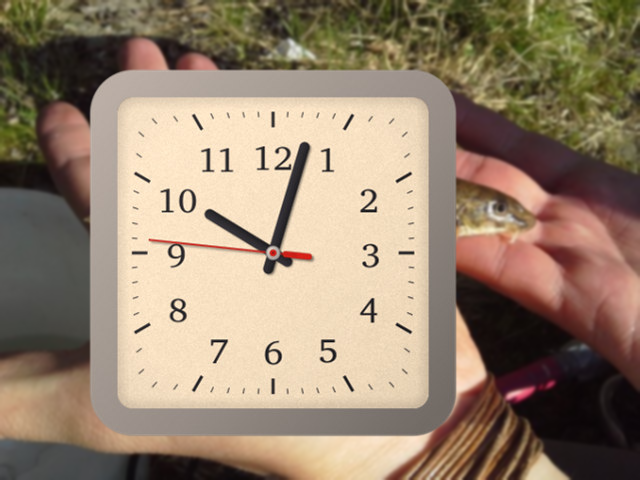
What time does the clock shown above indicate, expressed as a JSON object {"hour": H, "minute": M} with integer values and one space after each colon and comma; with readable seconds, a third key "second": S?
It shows {"hour": 10, "minute": 2, "second": 46}
